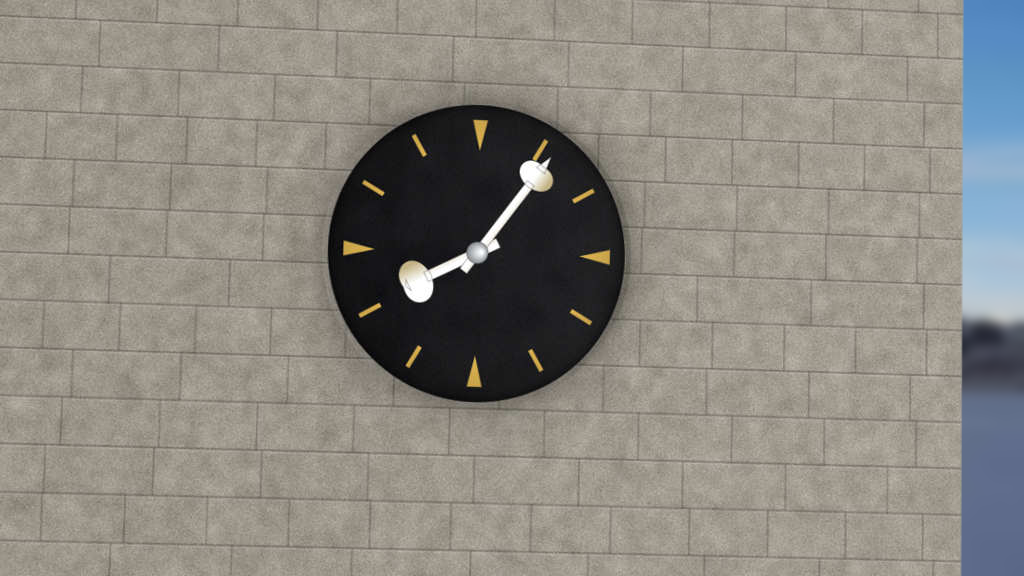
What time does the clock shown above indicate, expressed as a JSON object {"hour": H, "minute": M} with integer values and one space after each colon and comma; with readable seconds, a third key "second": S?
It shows {"hour": 8, "minute": 6}
